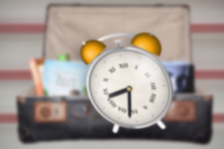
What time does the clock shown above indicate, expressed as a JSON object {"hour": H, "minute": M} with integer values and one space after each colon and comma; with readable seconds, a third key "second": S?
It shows {"hour": 8, "minute": 32}
